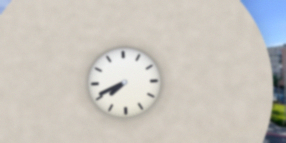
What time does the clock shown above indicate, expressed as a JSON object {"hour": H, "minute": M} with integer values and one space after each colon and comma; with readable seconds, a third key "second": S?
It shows {"hour": 7, "minute": 41}
